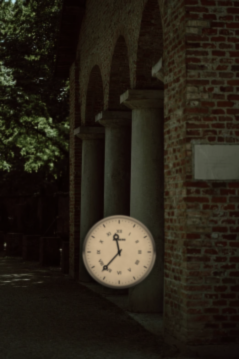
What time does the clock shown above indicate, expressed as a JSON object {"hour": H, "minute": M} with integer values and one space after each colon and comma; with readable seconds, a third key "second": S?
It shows {"hour": 11, "minute": 37}
